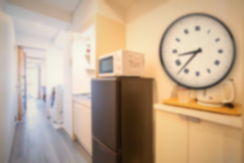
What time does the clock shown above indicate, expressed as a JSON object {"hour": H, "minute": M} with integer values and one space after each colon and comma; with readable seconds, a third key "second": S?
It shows {"hour": 8, "minute": 37}
